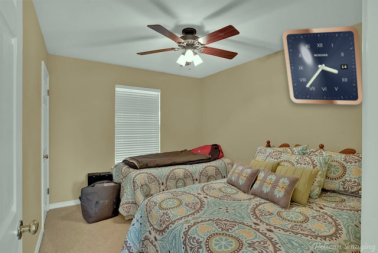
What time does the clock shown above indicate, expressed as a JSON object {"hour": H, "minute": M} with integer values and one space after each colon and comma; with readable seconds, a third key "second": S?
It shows {"hour": 3, "minute": 37}
